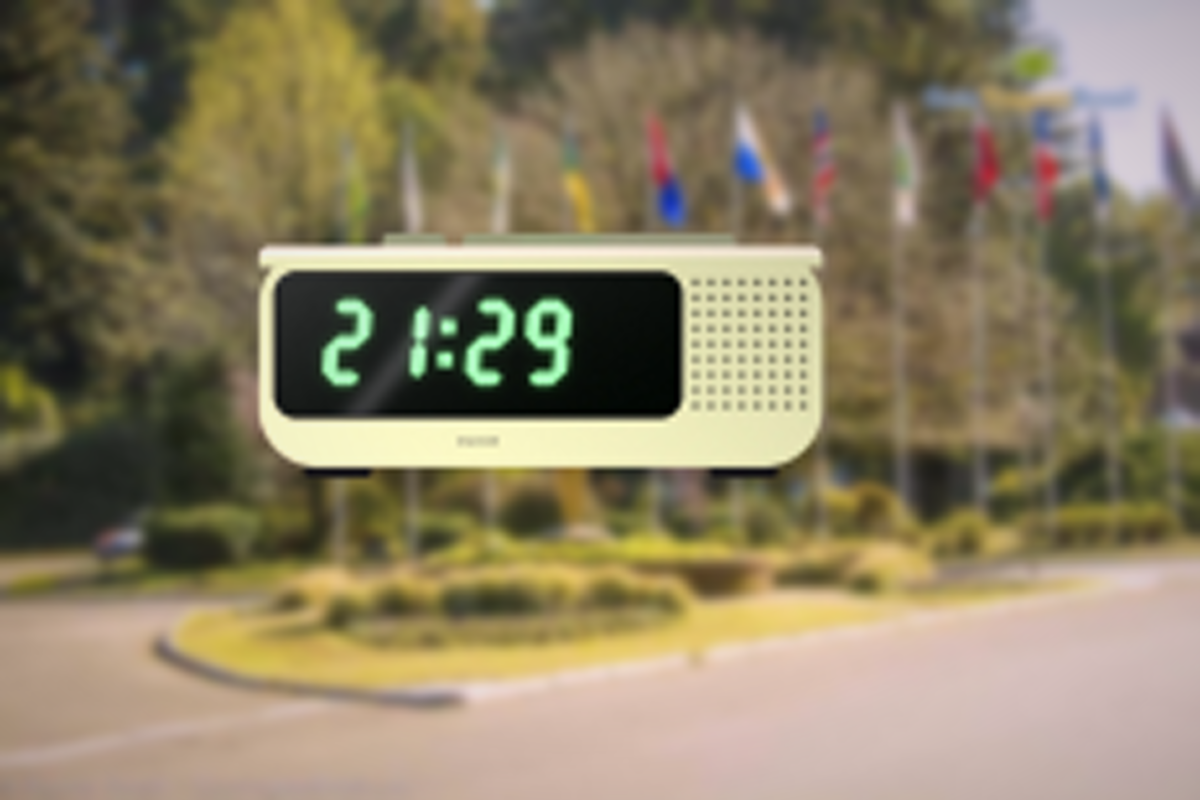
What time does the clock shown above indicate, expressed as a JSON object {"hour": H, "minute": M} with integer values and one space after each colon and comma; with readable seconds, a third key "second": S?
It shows {"hour": 21, "minute": 29}
